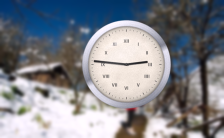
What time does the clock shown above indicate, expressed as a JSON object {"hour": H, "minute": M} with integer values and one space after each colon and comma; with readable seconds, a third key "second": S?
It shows {"hour": 2, "minute": 46}
